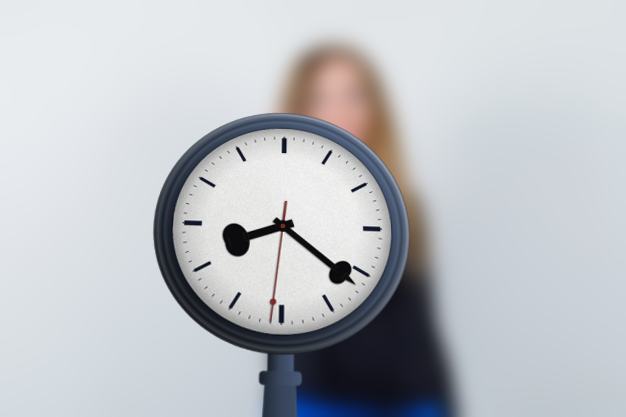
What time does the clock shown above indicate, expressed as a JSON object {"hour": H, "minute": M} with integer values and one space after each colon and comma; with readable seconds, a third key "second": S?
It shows {"hour": 8, "minute": 21, "second": 31}
